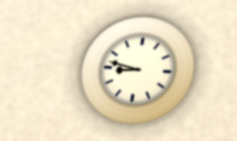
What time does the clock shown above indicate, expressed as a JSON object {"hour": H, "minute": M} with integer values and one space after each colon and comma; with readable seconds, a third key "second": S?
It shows {"hour": 8, "minute": 47}
